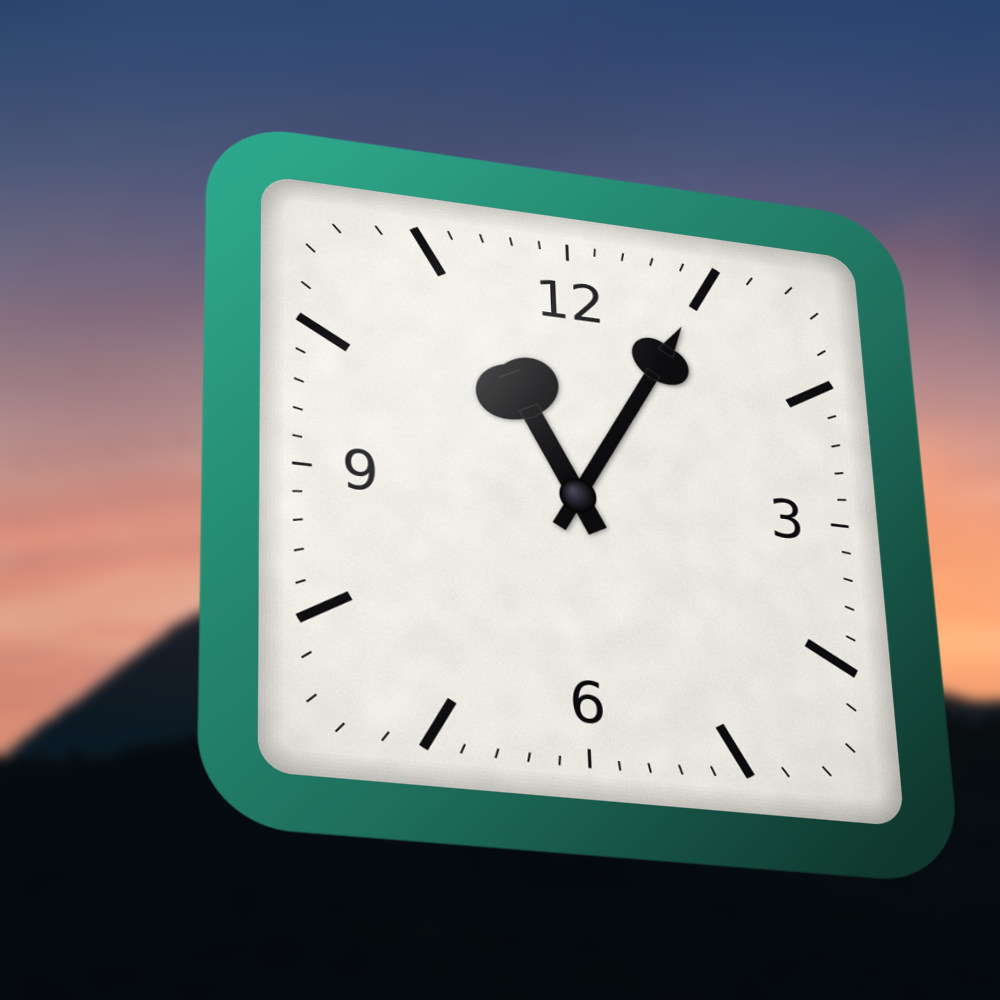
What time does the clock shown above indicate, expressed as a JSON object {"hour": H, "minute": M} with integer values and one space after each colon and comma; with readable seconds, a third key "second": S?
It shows {"hour": 11, "minute": 5}
